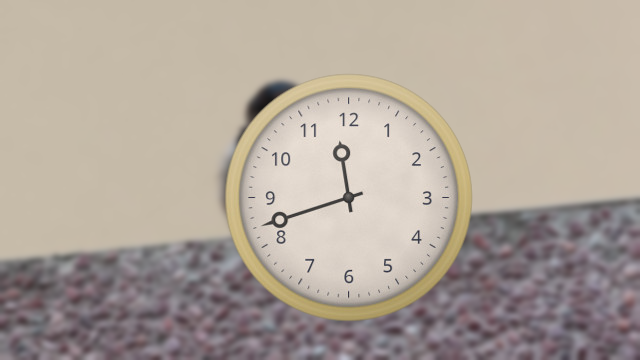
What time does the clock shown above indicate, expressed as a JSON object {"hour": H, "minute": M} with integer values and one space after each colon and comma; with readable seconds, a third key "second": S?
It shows {"hour": 11, "minute": 42}
